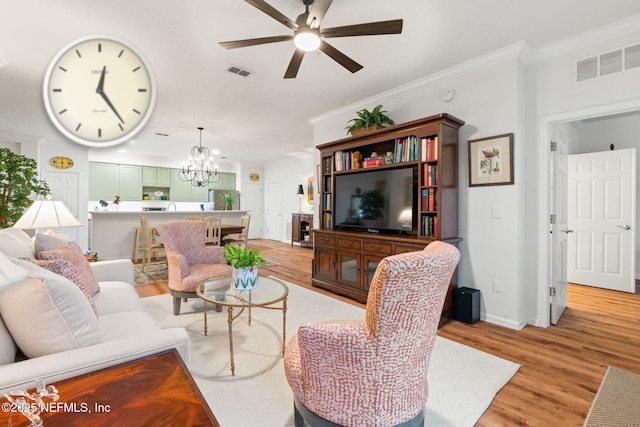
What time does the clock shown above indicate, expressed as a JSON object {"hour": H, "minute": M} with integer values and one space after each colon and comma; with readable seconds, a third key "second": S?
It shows {"hour": 12, "minute": 24}
